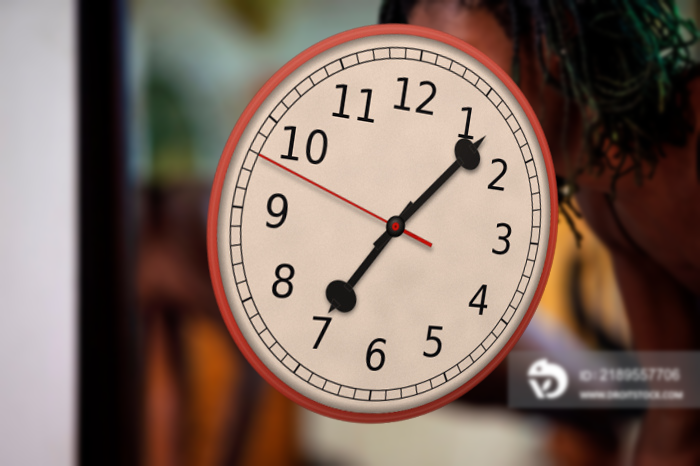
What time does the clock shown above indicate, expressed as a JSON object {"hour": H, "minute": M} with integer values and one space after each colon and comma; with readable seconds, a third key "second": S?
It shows {"hour": 7, "minute": 6, "second": 48}
